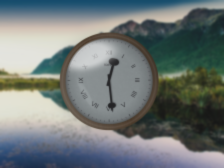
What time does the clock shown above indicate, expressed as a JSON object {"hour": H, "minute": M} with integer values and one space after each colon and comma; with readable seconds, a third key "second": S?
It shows {"hour": 12, "minute": 29}
